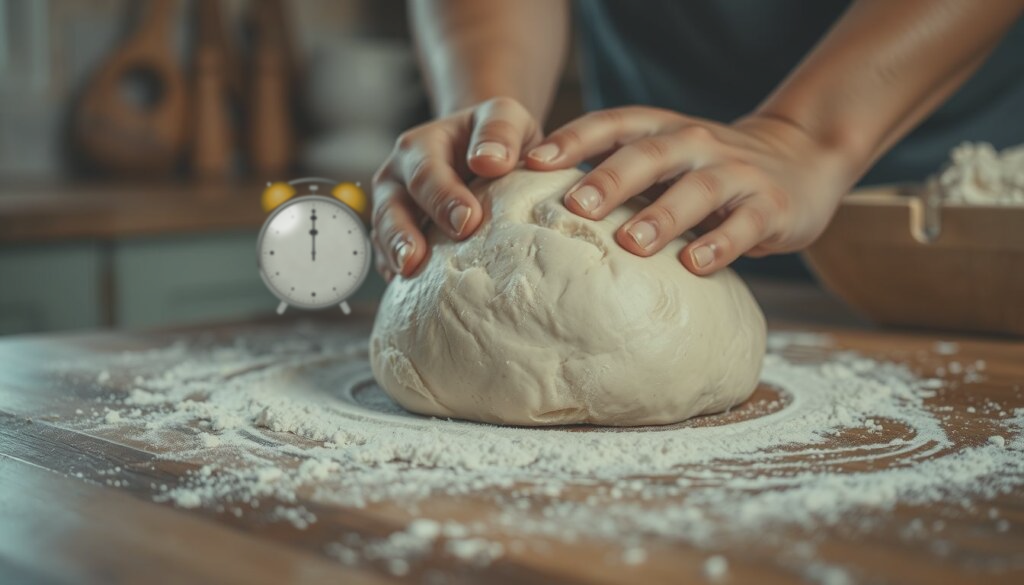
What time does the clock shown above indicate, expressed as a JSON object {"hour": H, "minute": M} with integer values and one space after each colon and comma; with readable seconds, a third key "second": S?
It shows {"hour": 12, "minute": 0}
